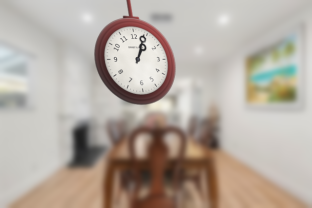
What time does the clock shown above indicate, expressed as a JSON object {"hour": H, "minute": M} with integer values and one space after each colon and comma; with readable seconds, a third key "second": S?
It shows {"hour": 1, "minute": 4}
